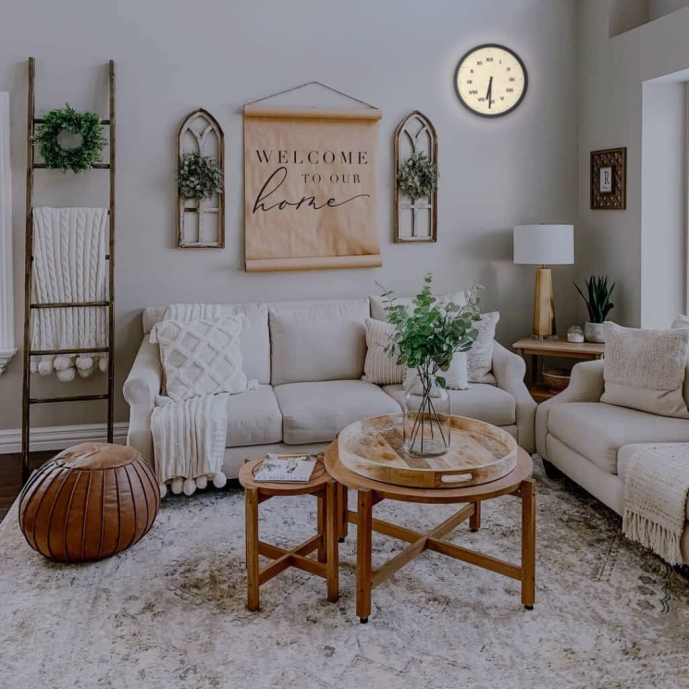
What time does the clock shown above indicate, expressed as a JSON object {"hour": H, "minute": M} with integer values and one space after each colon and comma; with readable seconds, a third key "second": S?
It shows {"hour": 6, "minute": 31}
